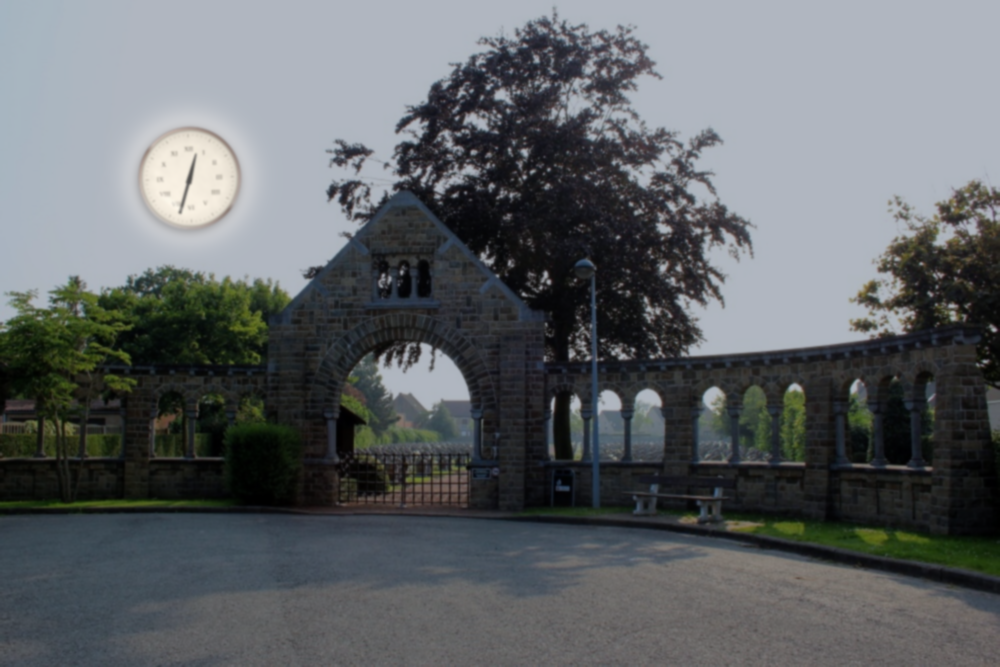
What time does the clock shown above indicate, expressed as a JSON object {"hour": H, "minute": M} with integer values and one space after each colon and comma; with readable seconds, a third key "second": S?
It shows {"hour": 12, "minute": 33}
